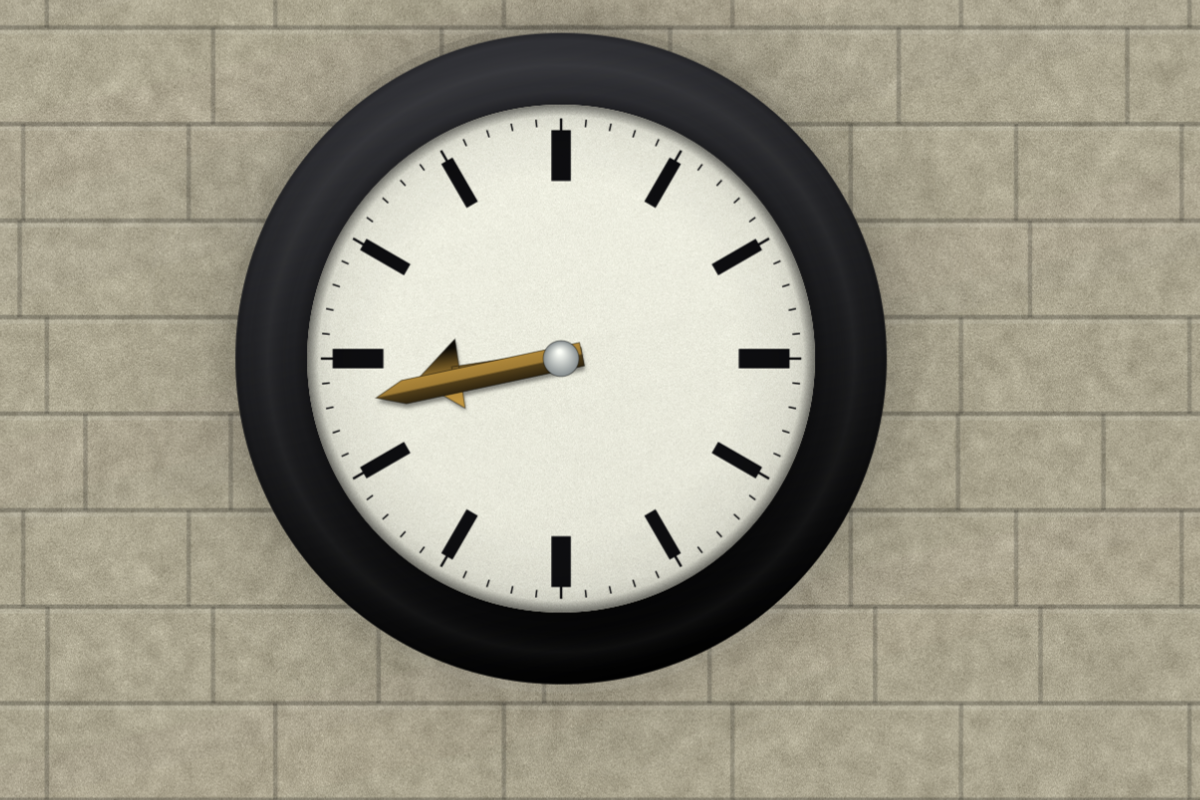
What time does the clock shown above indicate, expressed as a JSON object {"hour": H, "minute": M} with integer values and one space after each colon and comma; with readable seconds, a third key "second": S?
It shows {"hour": 8, "minute": 43}
